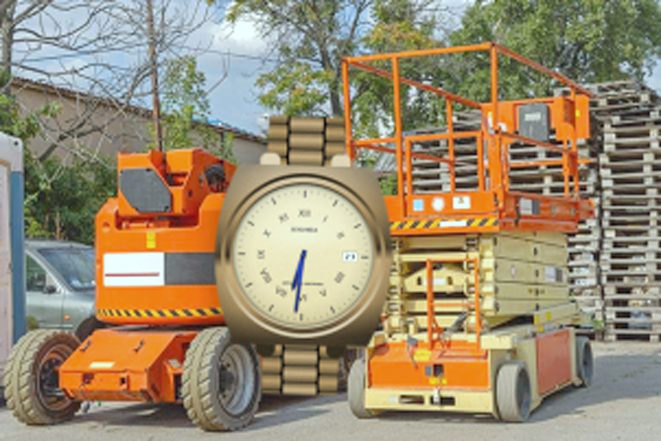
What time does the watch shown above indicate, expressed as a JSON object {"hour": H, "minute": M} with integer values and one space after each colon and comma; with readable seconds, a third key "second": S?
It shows {"hour": 6, "minute": 31}
